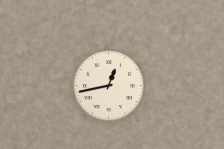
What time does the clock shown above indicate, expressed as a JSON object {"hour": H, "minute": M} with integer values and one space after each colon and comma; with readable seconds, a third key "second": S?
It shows {"hour": 12, "minute": 43}
